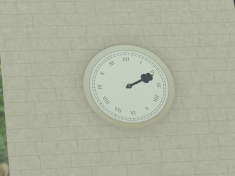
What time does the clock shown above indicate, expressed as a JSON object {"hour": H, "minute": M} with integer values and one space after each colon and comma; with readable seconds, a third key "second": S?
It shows {"hour": 2, "minute": 11}
